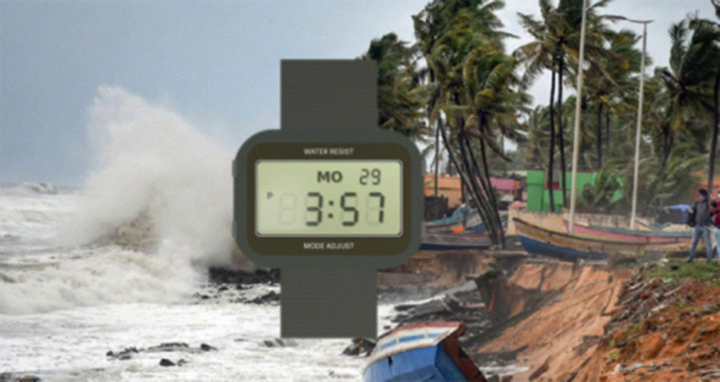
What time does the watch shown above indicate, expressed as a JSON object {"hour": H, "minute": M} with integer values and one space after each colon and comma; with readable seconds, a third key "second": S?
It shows {"hour": 3, "minute": 57}
